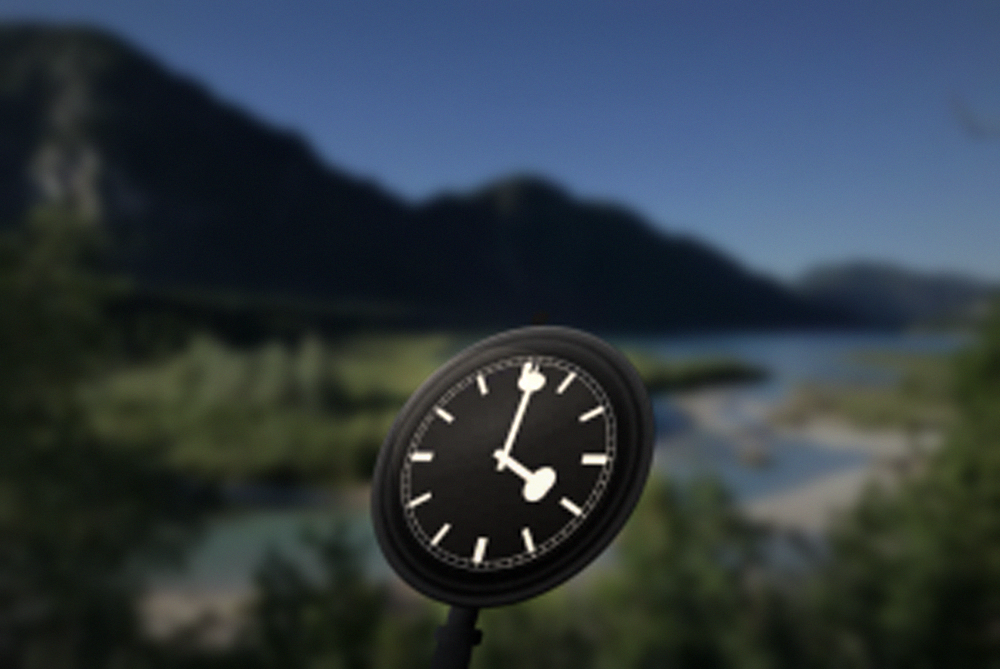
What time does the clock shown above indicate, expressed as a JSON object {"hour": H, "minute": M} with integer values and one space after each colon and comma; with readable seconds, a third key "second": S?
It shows {"hour": 4, "minute": 1}
